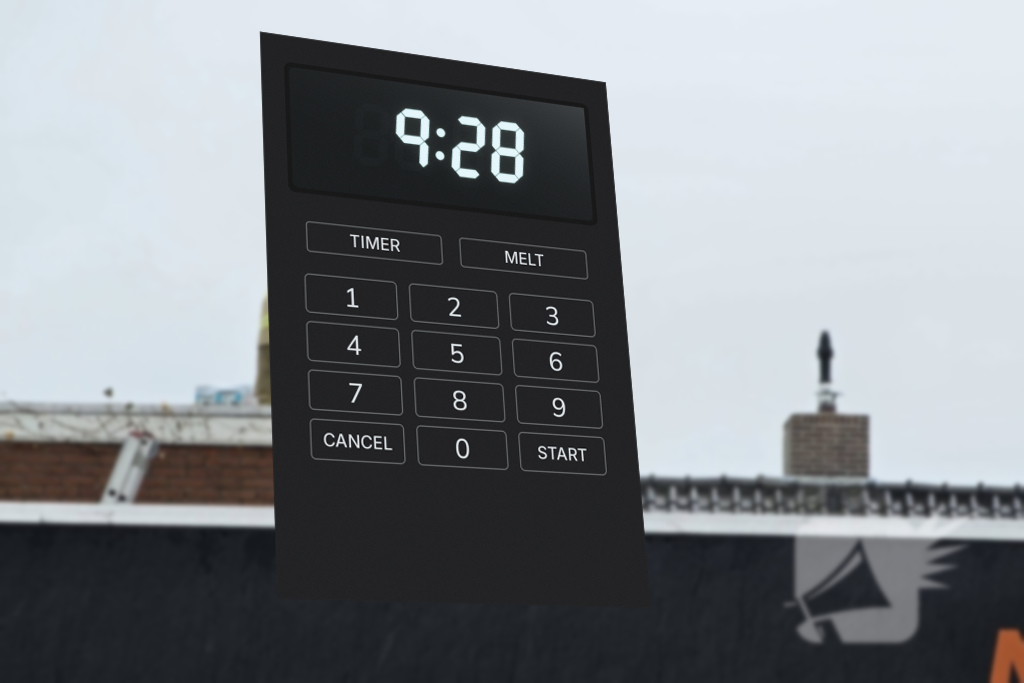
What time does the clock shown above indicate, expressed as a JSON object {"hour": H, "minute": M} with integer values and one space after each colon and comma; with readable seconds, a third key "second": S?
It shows {"hour": 9, "minute": 28}
